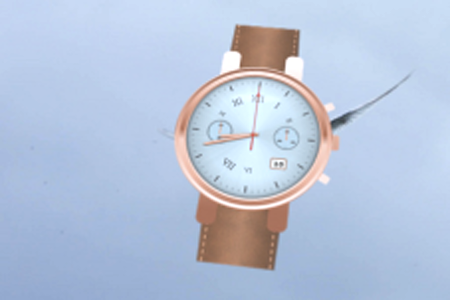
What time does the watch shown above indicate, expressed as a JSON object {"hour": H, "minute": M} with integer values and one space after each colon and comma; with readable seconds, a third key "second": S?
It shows {"hour": 8, "minute": 42}
